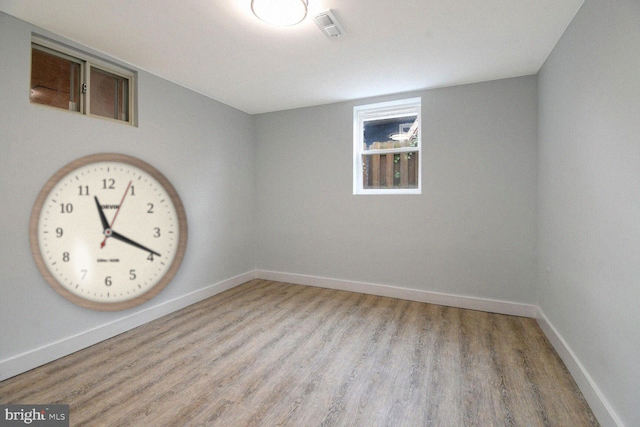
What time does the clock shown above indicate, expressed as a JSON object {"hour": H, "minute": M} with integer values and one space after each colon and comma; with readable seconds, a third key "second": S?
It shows {"hour": 11, "minute": 19, "second": 4}
